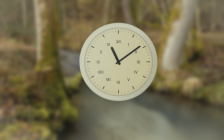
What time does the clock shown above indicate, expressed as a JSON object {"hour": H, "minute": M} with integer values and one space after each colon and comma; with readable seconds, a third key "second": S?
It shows {"hour": 11, "minute": 9}
